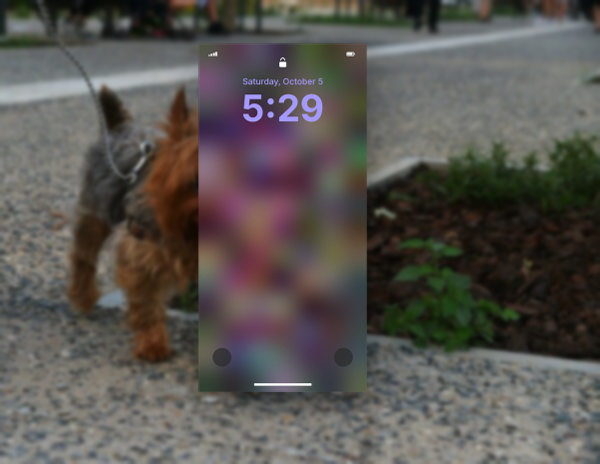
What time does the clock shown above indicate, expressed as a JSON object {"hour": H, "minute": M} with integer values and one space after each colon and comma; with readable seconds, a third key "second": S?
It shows {"hour": 5, "minute": 29}
